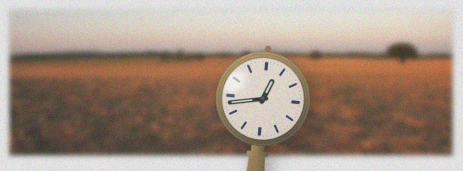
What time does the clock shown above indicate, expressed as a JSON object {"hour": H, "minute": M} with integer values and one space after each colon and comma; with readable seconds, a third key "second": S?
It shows {"hour": 12, "minute": 43}
